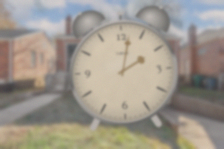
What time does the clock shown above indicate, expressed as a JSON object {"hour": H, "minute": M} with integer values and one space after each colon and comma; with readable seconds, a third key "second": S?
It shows {"hour": 2, "minute": 2}
